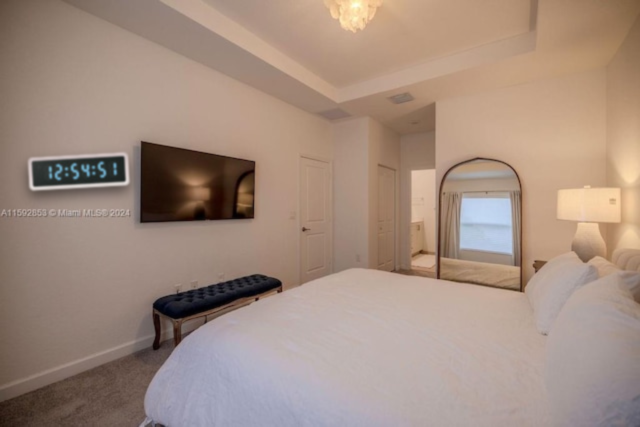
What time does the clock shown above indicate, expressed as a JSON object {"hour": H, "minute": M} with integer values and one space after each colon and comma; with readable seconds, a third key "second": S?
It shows {"hour": 12, "minute": 54, "second": 51}
